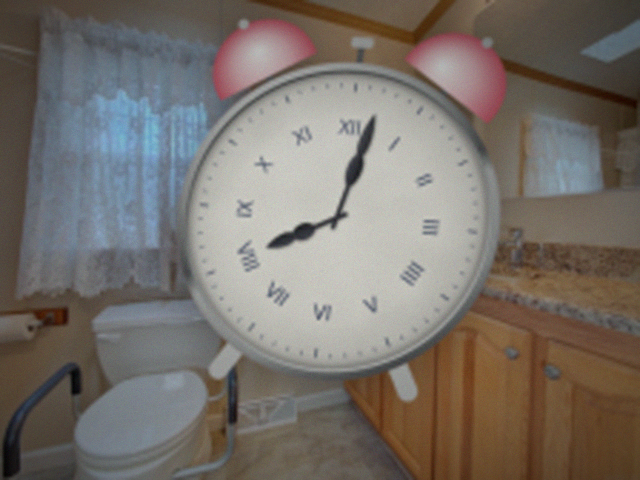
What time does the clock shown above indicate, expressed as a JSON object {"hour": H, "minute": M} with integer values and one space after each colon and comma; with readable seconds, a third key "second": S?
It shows {"hour": 8, "minute": 2}
